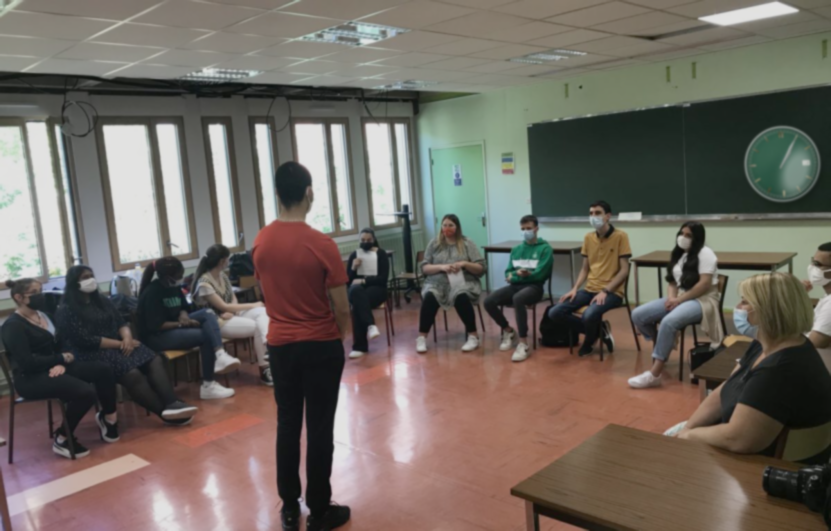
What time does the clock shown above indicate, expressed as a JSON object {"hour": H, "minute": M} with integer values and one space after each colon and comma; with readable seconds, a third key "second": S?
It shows {"hour": 1, "minute": 5}
